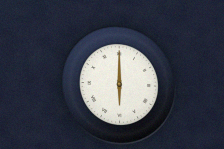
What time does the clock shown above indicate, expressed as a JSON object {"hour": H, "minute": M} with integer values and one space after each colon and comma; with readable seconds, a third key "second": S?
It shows {"hour": 6, "minute": 0}
